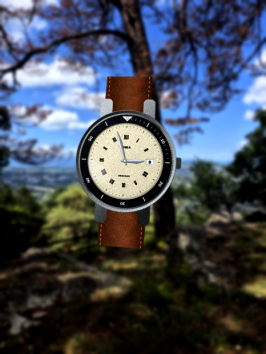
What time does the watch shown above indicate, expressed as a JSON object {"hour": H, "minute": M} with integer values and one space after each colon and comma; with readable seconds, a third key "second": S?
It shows {"hour": 2, "minute": 57}
